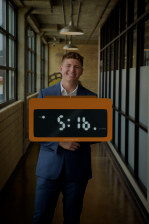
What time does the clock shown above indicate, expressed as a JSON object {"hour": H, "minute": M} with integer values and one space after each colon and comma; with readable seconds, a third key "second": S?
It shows {"hour": 5, "minute": 16}
